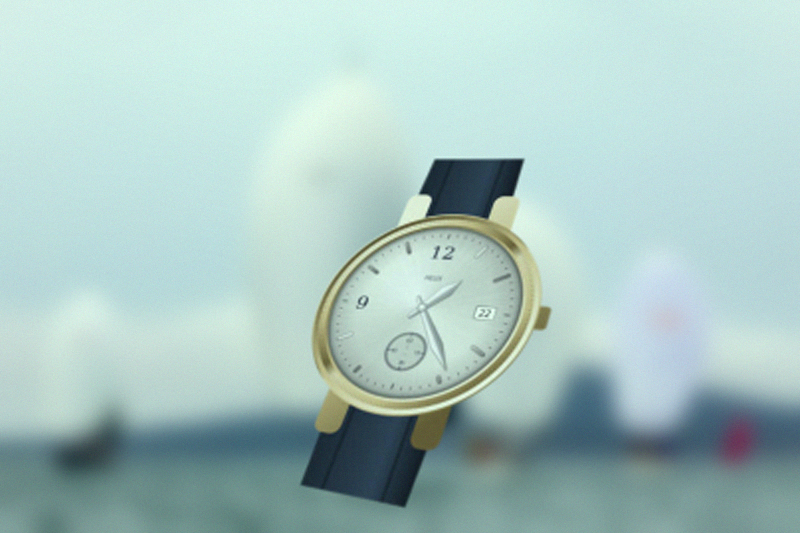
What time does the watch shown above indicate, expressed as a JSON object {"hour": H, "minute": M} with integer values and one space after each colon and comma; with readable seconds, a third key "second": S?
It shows {"hour": 1, "minute": 24}
